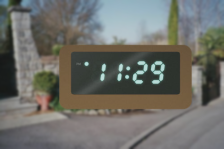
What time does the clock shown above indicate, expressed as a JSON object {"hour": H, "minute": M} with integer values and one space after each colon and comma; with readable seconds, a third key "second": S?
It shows {"hour": 11, "minute": 29}
